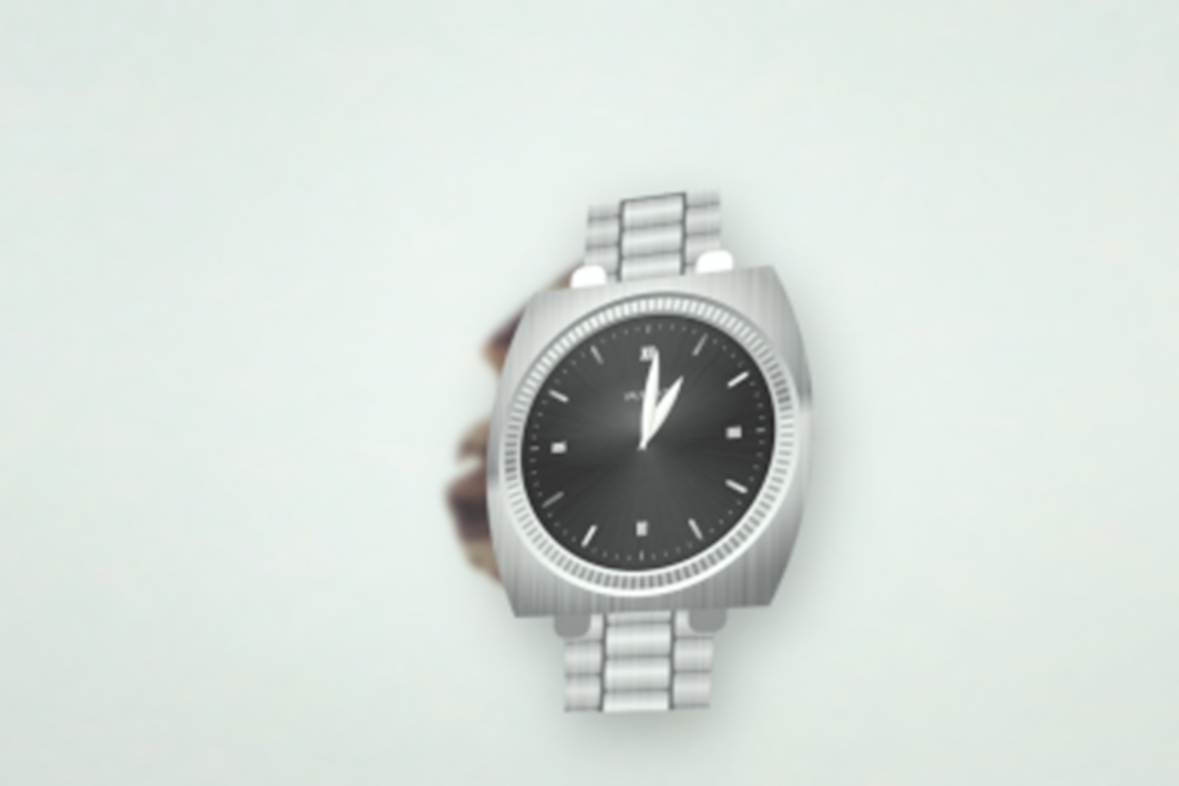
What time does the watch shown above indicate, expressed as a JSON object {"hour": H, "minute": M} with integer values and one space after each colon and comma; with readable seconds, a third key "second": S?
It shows {"hour": 1, "minute": 1}
